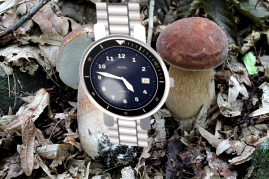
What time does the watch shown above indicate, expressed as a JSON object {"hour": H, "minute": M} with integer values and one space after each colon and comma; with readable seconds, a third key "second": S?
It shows {"hour": 4, "minute": 47}
